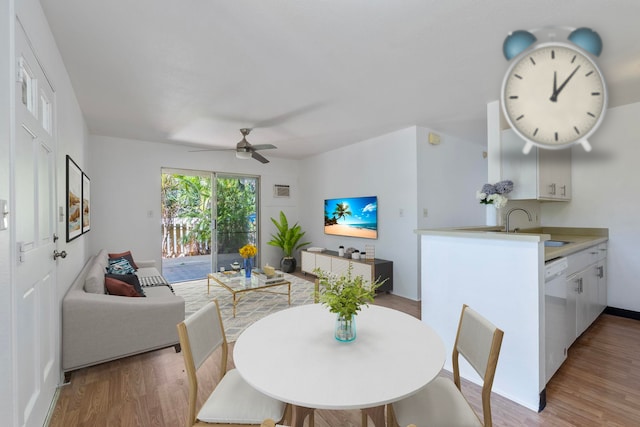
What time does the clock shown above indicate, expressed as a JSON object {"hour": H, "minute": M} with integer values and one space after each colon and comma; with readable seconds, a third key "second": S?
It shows {"hour": 12, "minute": 7}
